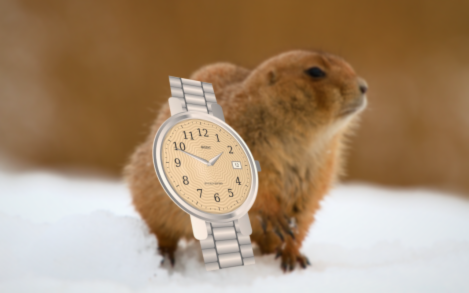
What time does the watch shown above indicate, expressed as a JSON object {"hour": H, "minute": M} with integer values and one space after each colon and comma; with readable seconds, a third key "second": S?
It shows {"hour": 1, "minute": 49}
